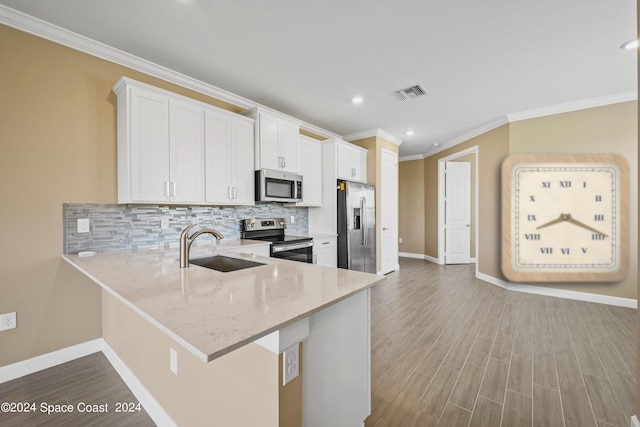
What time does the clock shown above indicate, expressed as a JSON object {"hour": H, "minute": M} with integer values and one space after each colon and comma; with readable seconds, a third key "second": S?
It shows {"hour": 8, "minute": 19}
